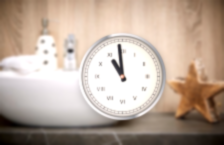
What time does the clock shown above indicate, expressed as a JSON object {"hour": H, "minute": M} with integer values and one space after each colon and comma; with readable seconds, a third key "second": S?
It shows {"hour": 10, "minute": 59}
